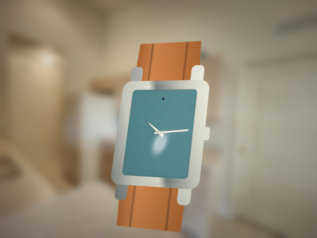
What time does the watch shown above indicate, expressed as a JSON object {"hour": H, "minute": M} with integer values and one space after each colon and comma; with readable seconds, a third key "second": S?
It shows {"hour": 10, "minute": 14}
